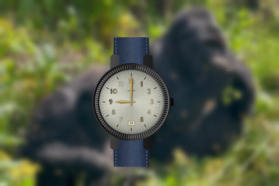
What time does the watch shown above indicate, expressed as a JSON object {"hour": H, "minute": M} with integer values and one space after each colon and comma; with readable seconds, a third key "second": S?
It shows {"hour": 9, "minute": 0}
